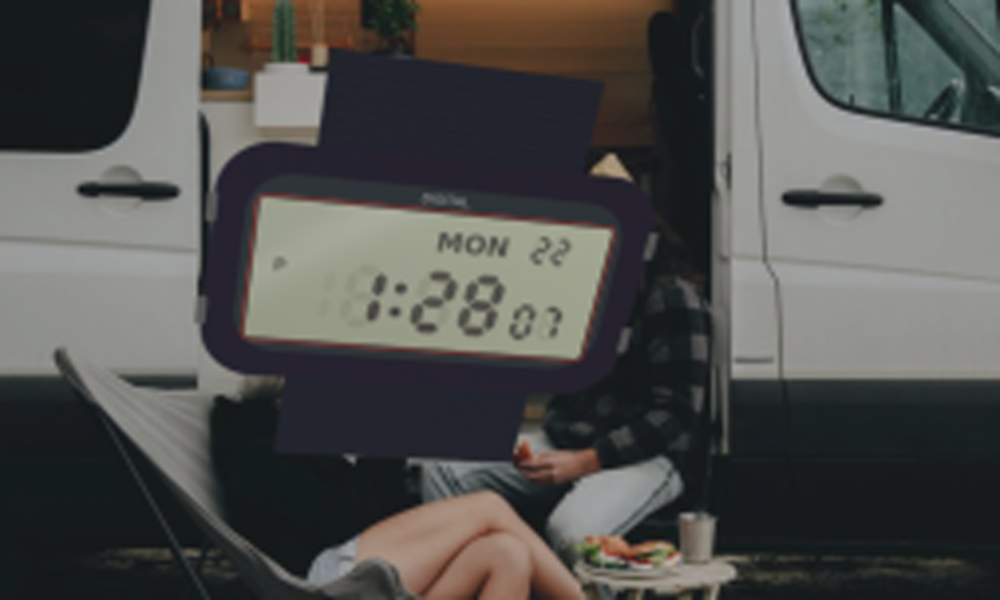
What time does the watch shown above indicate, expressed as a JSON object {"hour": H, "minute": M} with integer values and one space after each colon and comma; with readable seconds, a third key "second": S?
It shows {"hour": 1, "minute": 28, "second": 7}
